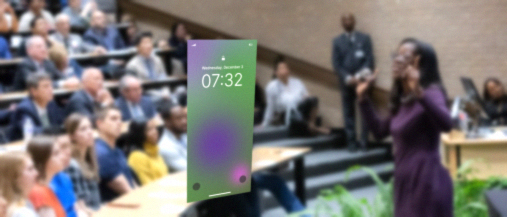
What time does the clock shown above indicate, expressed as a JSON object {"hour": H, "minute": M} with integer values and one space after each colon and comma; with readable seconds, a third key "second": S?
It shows {"hour": 7, "minute": 32}
